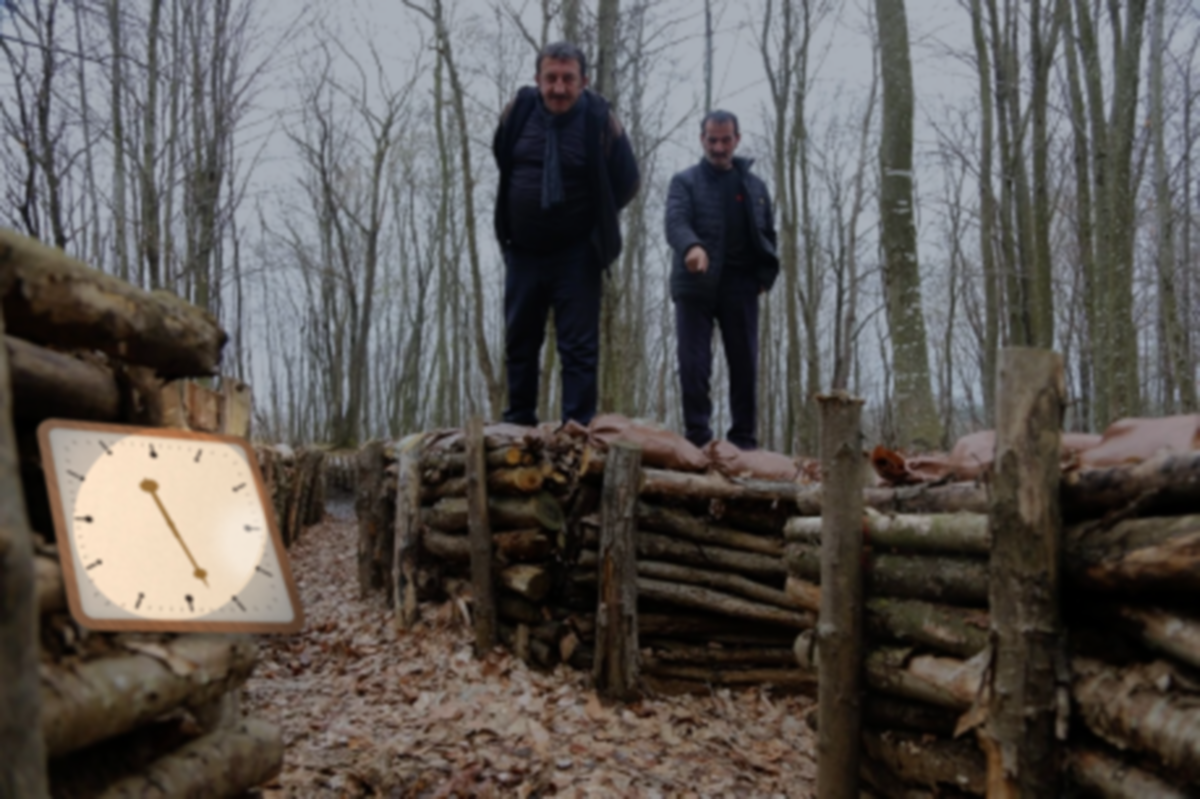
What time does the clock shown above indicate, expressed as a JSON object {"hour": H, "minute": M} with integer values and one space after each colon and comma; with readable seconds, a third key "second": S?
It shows {"hour": 11, "minute": 27}
